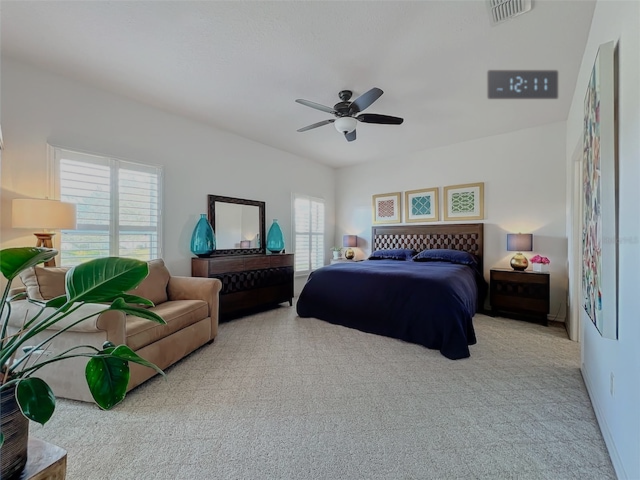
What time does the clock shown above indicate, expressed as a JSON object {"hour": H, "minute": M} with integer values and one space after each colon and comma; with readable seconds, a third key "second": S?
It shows {"hour": 12, "minute": 11}
